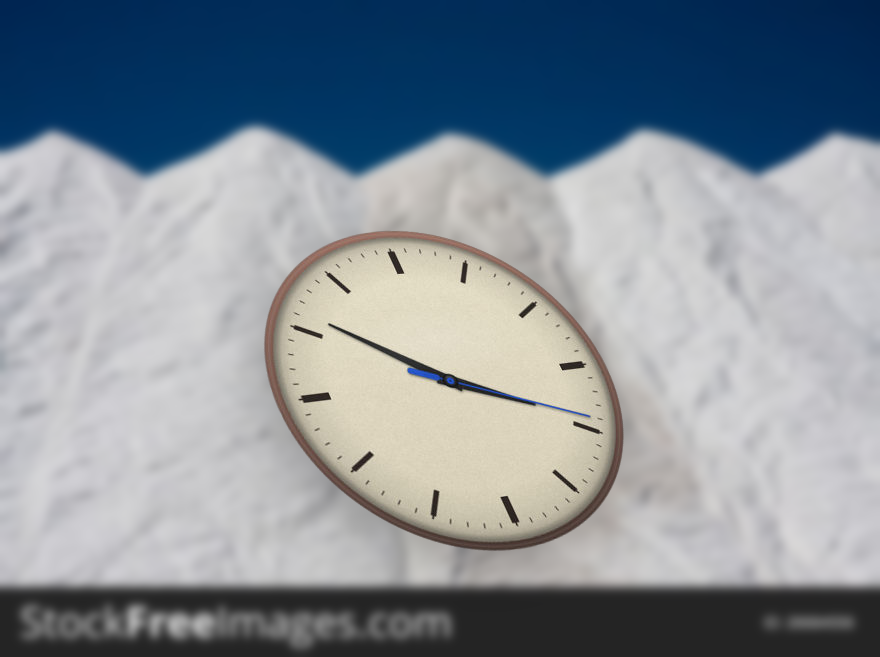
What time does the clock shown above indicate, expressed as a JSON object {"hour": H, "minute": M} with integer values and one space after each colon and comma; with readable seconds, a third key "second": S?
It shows {"hour": 3, "minute": 51, "second": 19}
